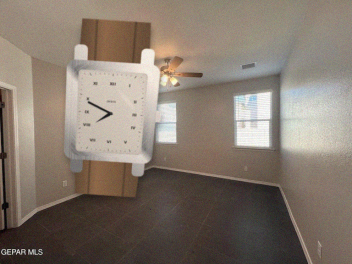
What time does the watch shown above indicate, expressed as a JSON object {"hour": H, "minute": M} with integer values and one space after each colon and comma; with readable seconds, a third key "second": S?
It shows {"hour": 7, "minute": 49}
